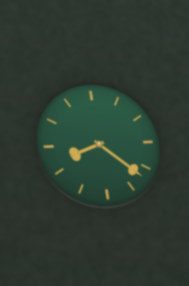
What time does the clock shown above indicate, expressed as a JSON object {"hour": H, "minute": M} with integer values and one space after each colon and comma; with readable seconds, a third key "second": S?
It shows {"hour": 8, "minute": 22}
